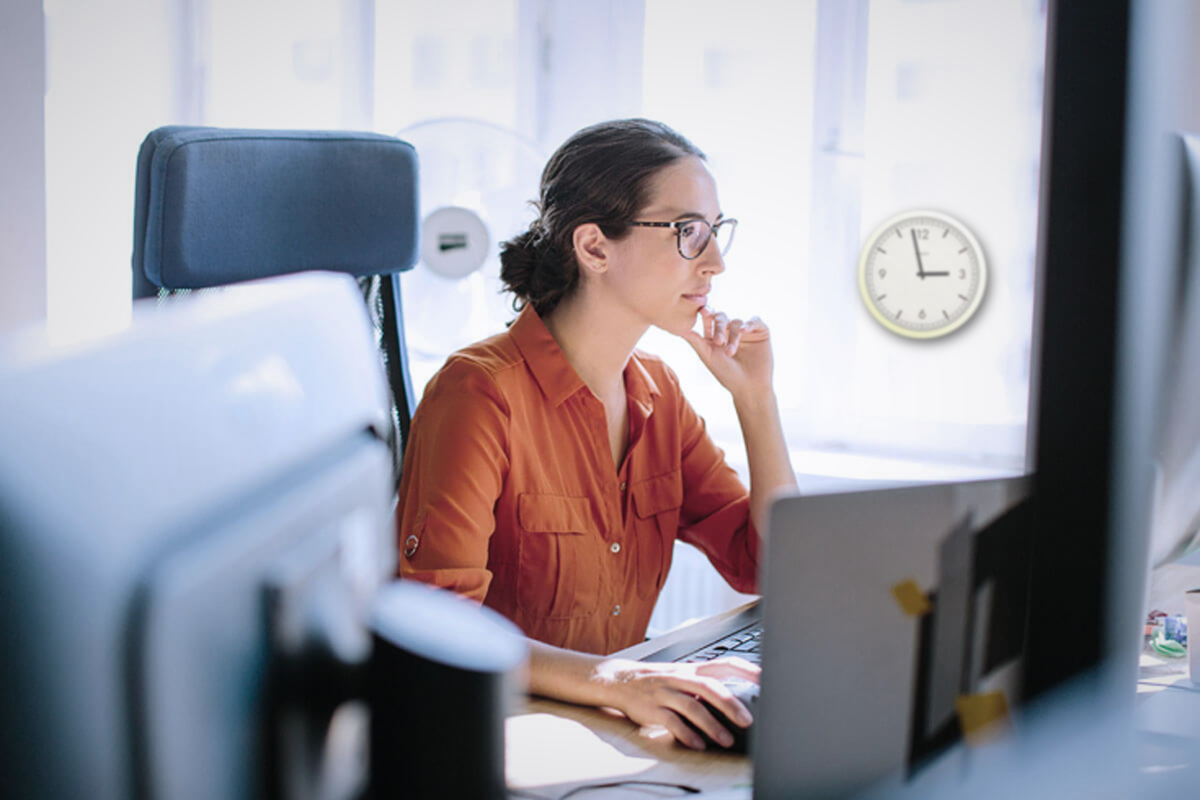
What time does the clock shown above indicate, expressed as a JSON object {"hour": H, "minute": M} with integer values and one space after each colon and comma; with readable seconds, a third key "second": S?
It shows {"hour": 2, "minute": 58}
